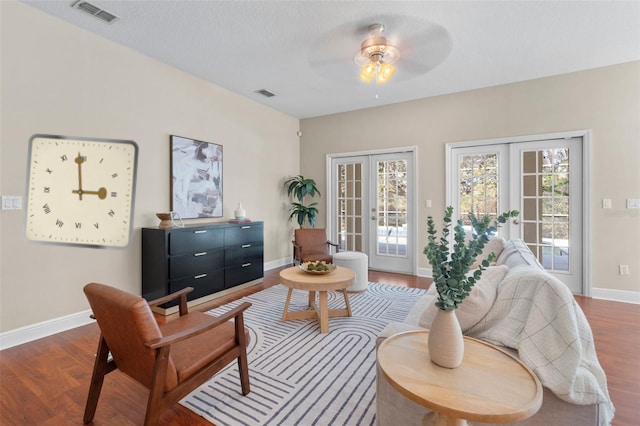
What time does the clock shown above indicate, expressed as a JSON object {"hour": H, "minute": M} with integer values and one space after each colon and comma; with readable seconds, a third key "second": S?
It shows {"hour": 2, "minute": 59}
